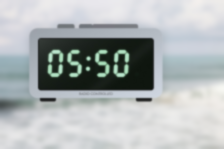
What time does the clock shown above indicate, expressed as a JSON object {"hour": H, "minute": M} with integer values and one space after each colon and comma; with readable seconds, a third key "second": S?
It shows {"hour": 5, "minute": 50}
